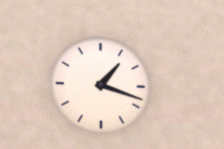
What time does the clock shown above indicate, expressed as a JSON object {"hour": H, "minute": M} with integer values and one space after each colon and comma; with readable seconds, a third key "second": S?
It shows {"hour": 1, "minute": 18}
